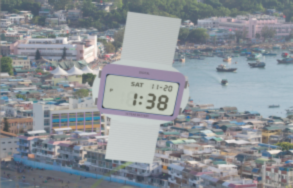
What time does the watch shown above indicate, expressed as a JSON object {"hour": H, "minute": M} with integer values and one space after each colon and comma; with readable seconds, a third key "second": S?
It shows {"hour": 1, "minute": 38}
